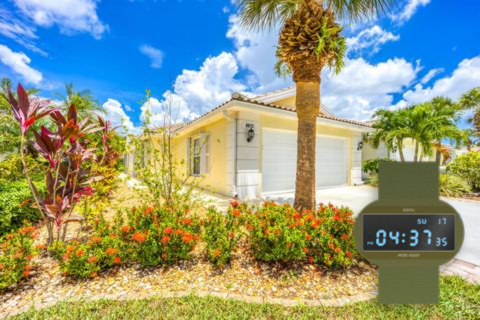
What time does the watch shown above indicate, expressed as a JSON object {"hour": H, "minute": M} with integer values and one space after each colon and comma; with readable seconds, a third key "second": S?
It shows {"hour": 4, "minute": 37}
